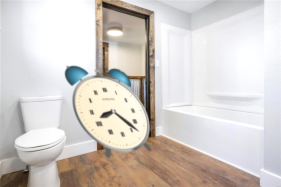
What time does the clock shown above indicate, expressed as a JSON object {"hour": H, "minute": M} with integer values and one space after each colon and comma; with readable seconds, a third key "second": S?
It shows {"hour": 8, "minute": 23}
